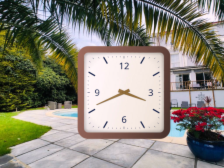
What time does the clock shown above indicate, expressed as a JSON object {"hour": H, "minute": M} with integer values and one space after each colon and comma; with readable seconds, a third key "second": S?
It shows {"hour": 3, "minute": 41}
